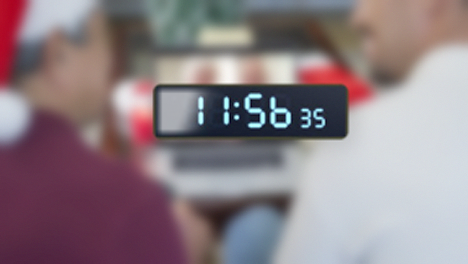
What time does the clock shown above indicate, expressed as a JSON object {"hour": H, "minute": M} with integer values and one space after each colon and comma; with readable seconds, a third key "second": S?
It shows {"hour": 11, "minute": 56, "second": 35}
